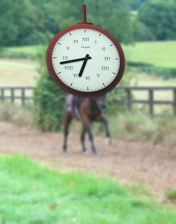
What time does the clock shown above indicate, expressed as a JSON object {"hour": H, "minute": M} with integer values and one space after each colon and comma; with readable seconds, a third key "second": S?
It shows {"hour": 6, "minute": 43}
